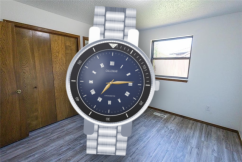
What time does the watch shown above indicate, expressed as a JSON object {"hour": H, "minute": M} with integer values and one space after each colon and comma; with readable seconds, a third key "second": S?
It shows {"hour": 7, "minute": 14}
